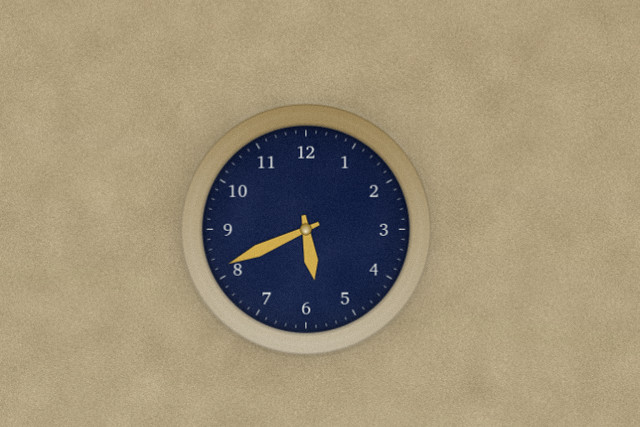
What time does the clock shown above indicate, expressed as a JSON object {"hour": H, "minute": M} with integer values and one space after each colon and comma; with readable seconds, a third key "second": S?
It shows {"hour": 5, "minute": 41}
